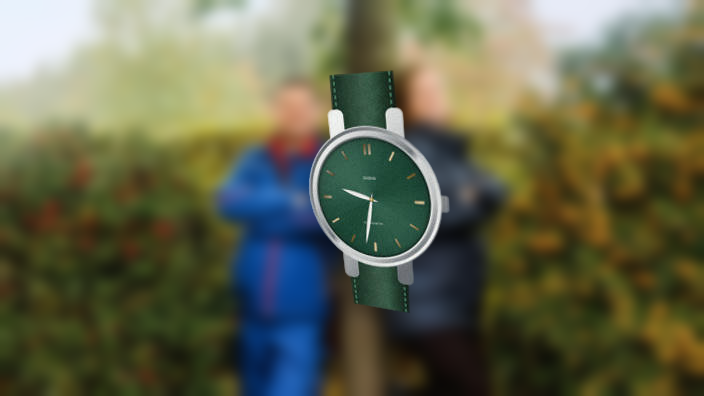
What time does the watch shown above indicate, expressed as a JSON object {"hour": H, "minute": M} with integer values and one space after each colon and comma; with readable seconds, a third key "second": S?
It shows {"hour": 9, "minute": 32}
